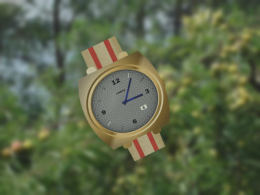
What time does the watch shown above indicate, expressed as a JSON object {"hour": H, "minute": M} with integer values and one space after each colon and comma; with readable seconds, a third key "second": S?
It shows {"hour": 3, "minute": 6}
